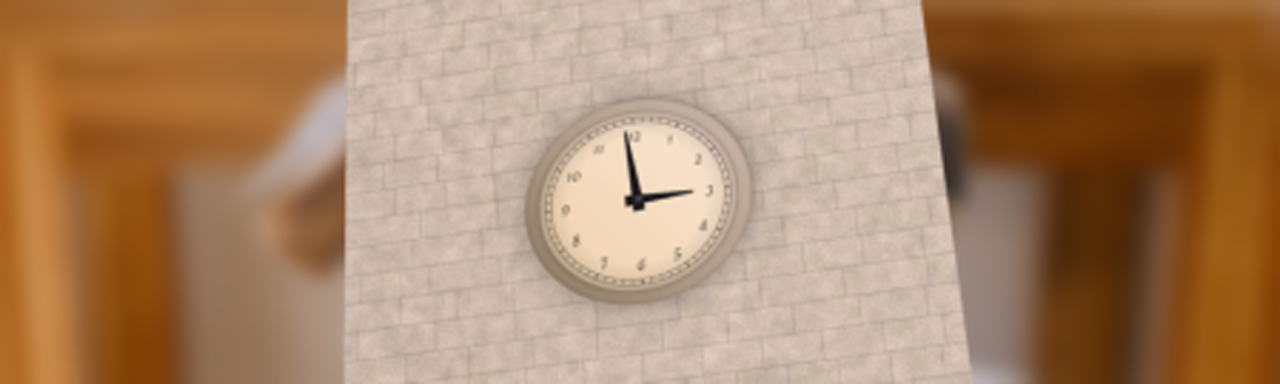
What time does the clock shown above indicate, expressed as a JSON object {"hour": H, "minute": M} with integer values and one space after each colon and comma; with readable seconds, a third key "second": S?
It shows {"hour": 2, "minute": 59}
